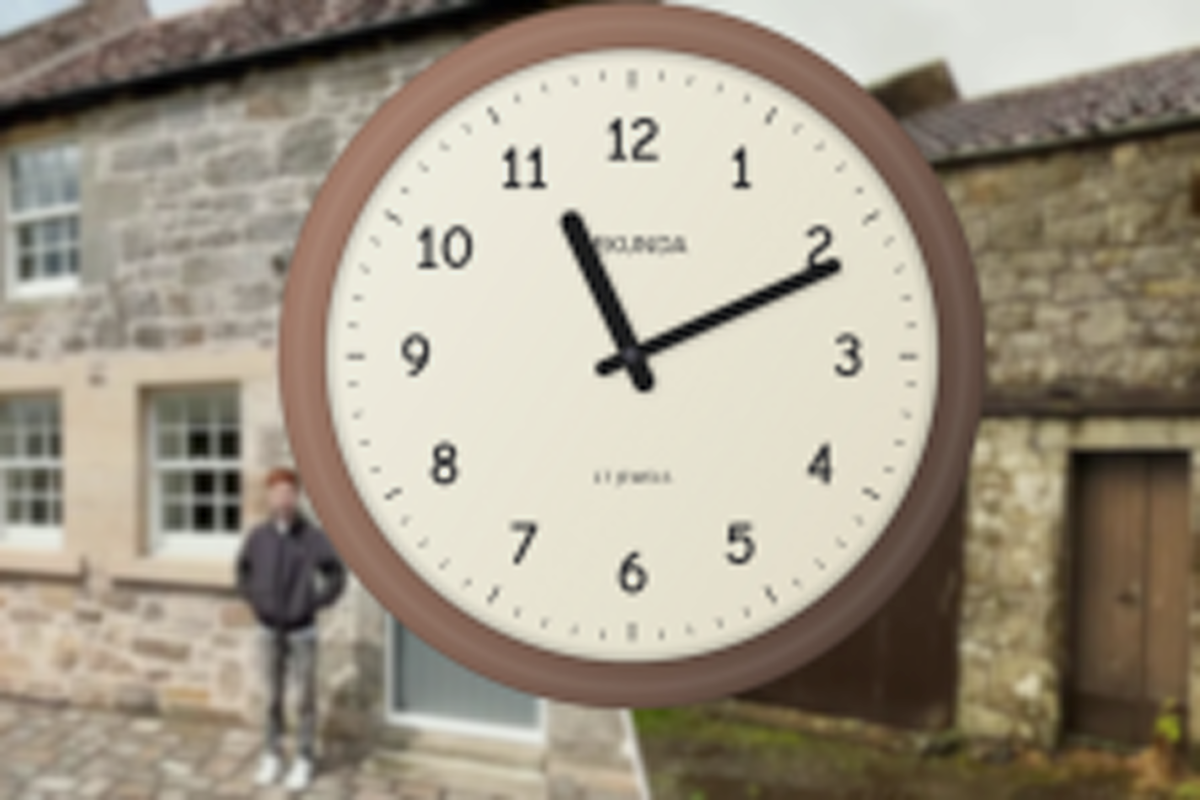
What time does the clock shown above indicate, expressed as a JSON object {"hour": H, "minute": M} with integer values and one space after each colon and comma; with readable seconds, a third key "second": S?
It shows {"hour": 11, "minute": 11}
